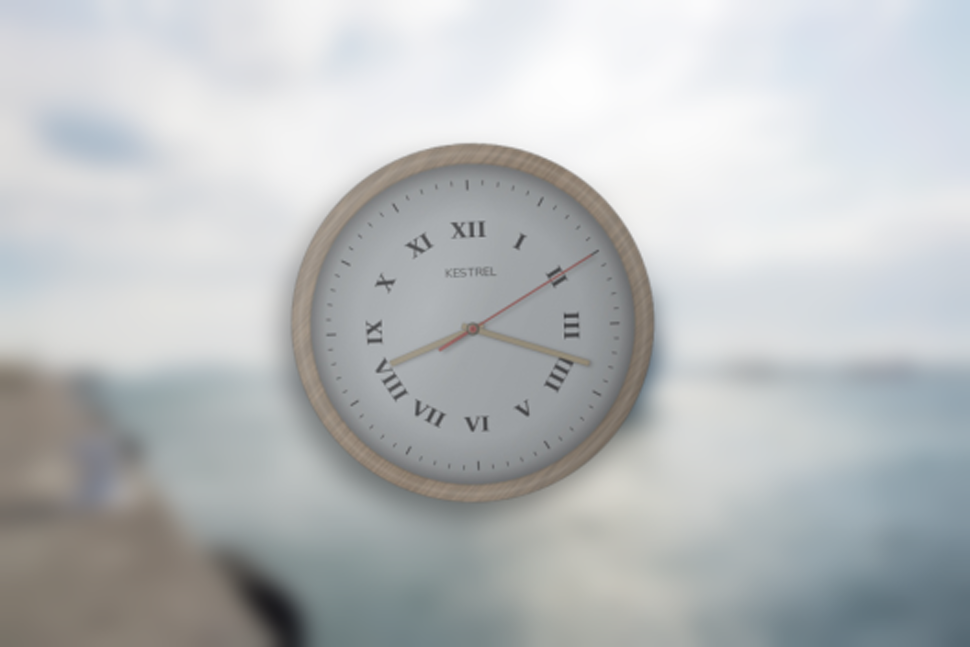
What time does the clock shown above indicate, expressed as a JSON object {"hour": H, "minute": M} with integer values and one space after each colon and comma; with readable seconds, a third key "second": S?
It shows {"hour": 8, "minute": 18, "second": 10}
